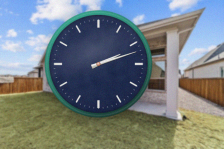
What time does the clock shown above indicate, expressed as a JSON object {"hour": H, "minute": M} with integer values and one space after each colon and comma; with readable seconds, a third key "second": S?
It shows {"hour": 2, "minute": 12}
